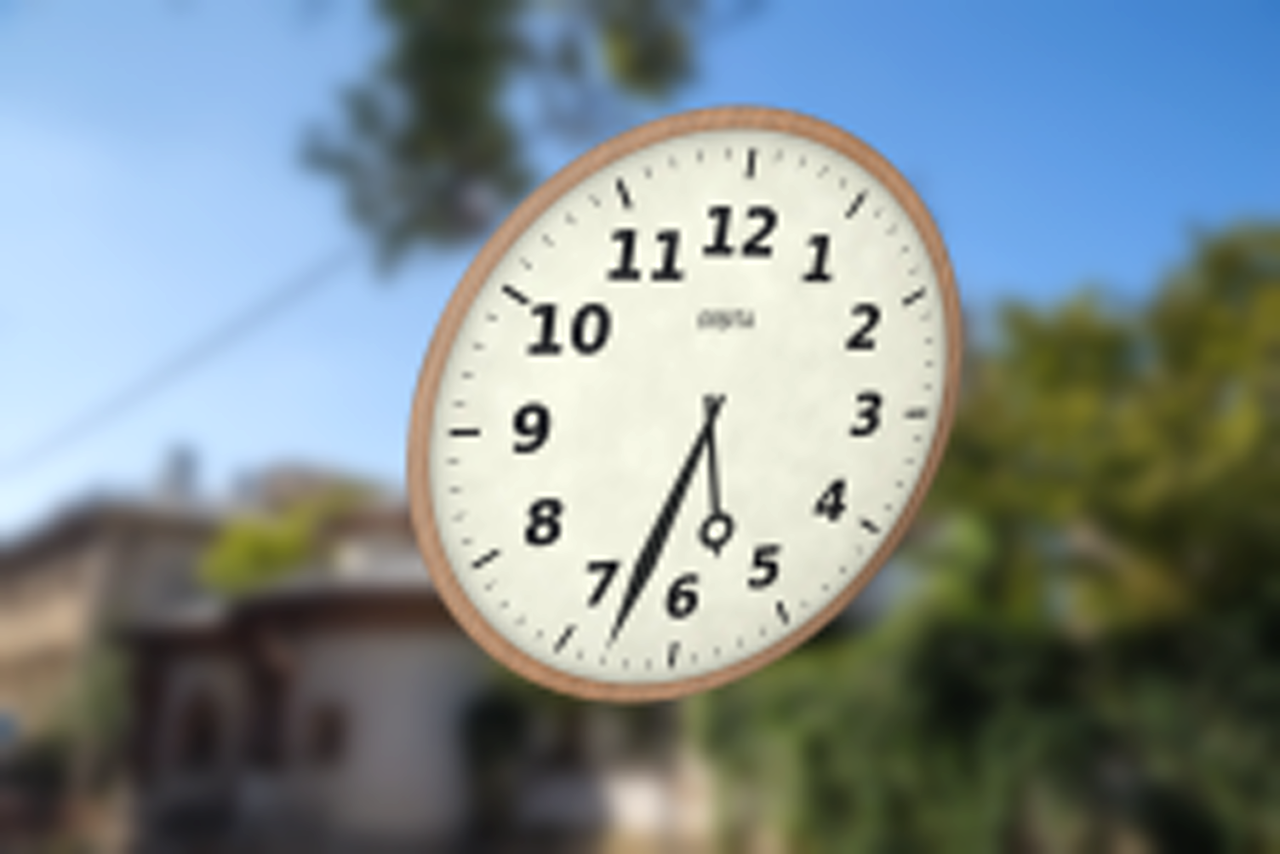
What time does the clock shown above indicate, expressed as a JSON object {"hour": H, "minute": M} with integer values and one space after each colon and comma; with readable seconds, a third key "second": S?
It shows {"hour": 5, "minute": 33}
